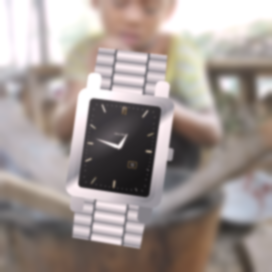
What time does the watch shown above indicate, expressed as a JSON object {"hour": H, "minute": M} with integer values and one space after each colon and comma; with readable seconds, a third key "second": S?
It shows {"hour": 12, "minute": 47}
